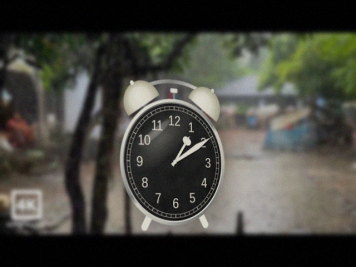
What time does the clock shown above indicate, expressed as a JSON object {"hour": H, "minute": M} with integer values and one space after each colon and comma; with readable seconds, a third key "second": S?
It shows {"hour": 1, "minute": 10}
